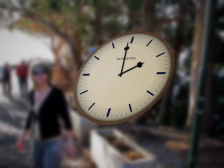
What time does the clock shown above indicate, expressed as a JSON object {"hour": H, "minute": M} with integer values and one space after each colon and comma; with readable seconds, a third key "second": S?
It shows {"hour": 1, "minute": 59}
